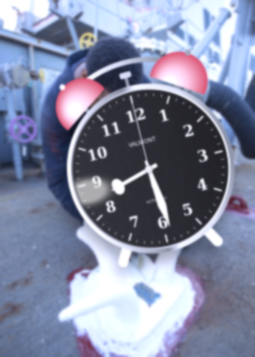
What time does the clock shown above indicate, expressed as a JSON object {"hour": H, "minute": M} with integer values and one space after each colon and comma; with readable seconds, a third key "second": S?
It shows {"hour": 8, "minute": 29, "second": 0}
